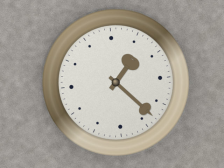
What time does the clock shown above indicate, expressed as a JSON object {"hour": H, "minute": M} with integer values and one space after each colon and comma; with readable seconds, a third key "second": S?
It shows {"hour": 1, "minute": 23}
